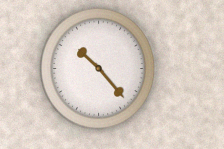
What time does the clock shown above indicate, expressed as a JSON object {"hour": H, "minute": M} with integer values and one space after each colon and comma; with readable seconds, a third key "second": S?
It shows {"hour": 10, "minute": 23}
